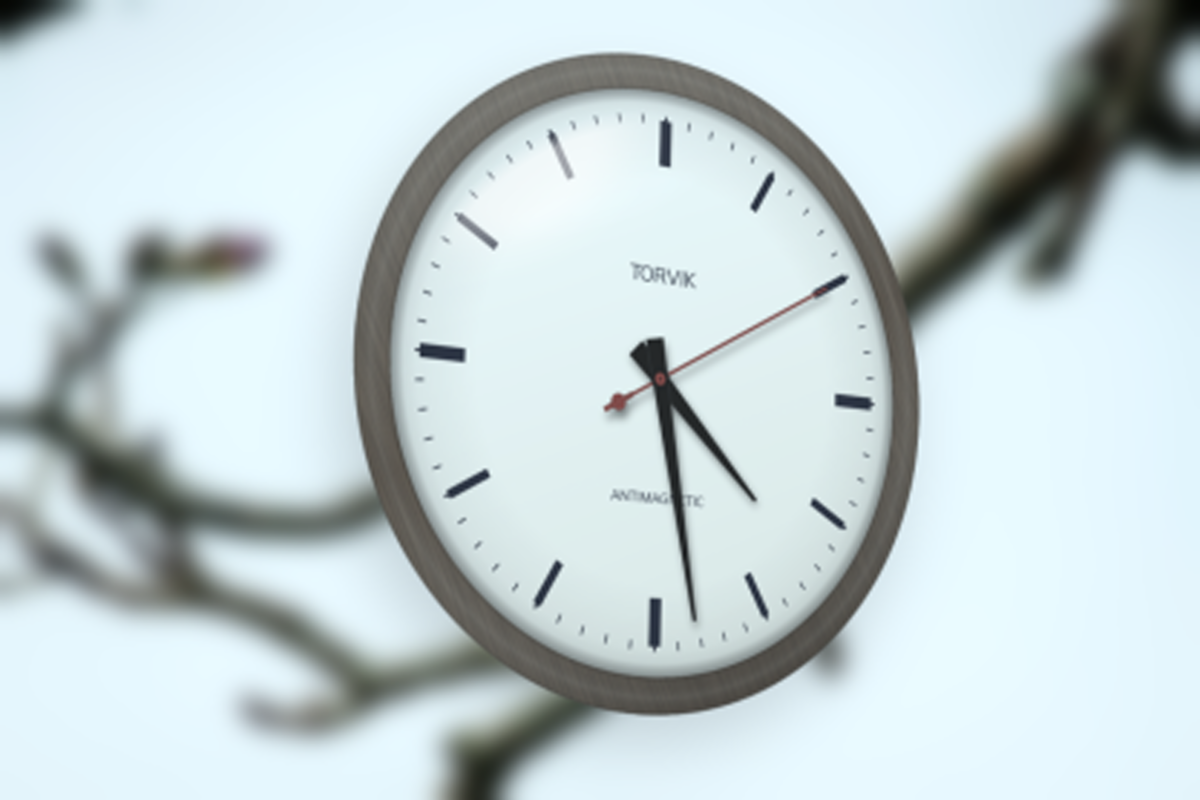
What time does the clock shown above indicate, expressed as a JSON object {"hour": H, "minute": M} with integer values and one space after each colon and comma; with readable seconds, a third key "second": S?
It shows {"hour": 4, "minute": 28, "second": 10}
